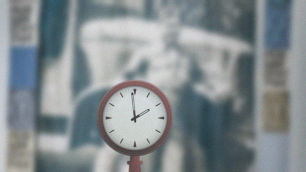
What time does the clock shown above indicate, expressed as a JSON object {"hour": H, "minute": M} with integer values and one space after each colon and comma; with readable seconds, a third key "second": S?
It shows {"hour": 1, "minute": 59}
